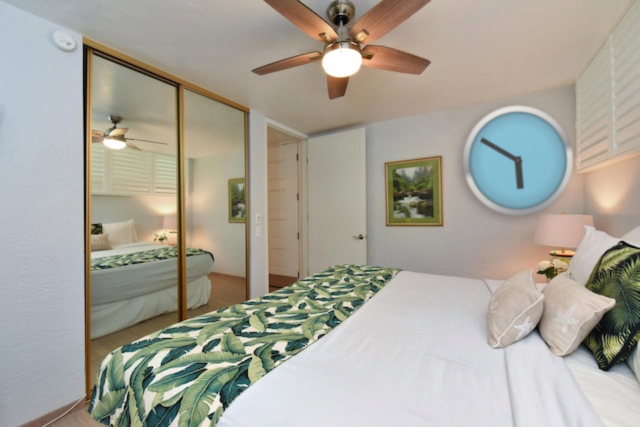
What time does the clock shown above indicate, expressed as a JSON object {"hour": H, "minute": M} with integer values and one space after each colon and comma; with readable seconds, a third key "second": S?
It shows {"hour": 5, "minute": 50}
